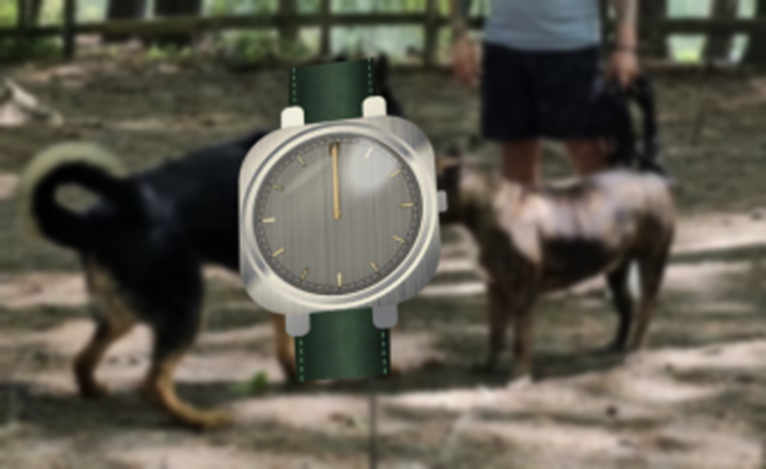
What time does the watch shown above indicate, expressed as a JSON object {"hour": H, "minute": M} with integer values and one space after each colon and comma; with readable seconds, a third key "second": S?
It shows {"hour": 12, "minute": 0}
